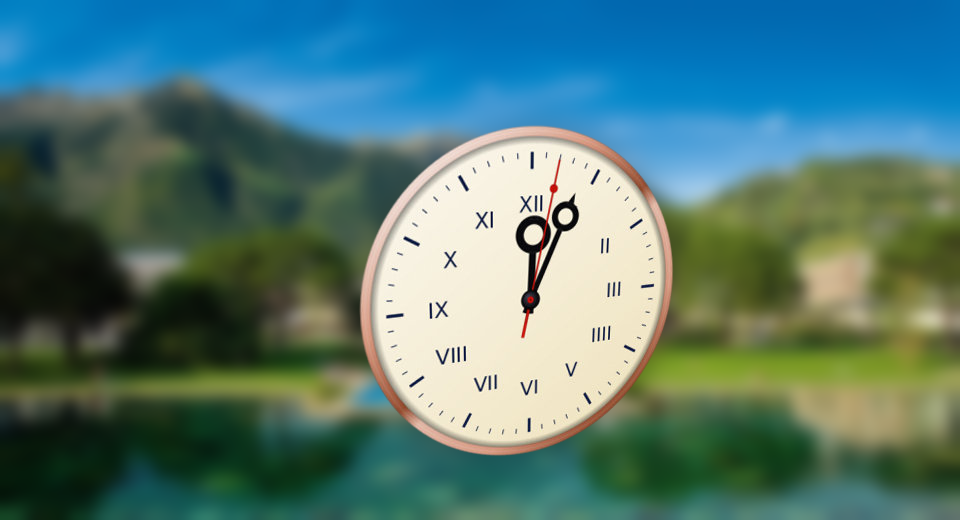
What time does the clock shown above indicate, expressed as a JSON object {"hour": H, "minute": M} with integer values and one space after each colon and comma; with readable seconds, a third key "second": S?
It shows {"hour": 12, "minute": 4, "second": 2}
